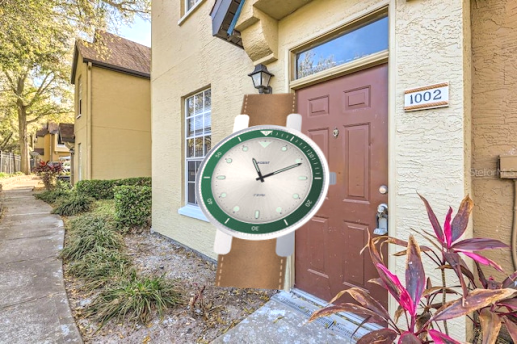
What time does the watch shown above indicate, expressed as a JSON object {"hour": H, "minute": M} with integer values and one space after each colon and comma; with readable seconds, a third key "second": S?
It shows {"hour": 11, "minute": 11}
